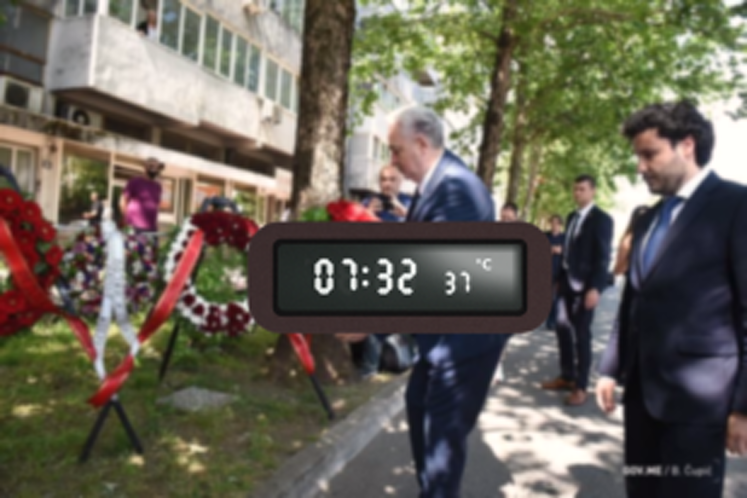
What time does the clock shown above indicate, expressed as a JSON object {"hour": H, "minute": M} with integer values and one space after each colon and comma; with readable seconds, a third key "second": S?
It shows {"hour": 7, "minute": 32}
